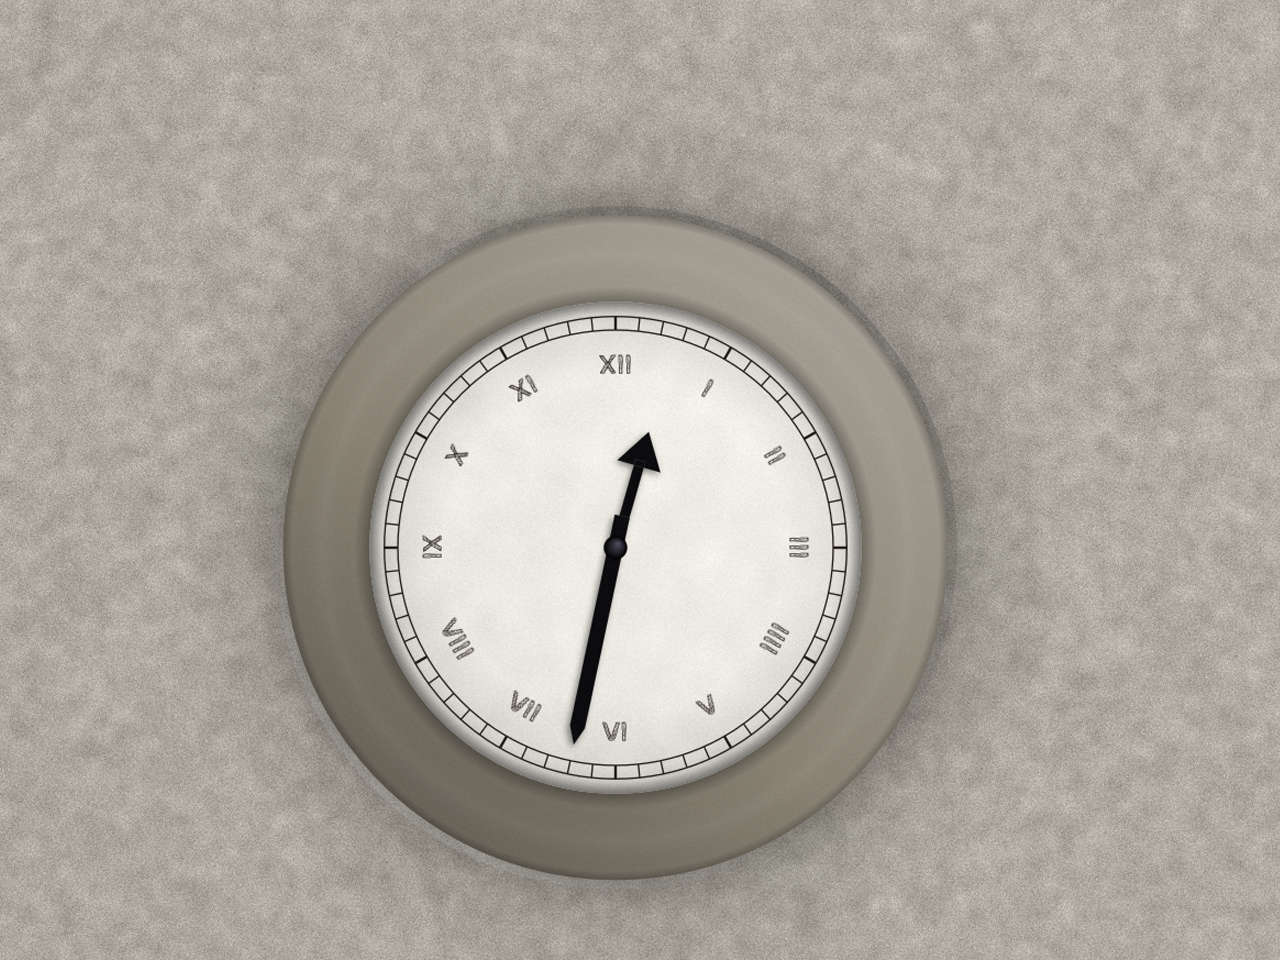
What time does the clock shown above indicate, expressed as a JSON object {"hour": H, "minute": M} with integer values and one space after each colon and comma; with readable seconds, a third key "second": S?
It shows {"hour": 12, "minute": 32}
